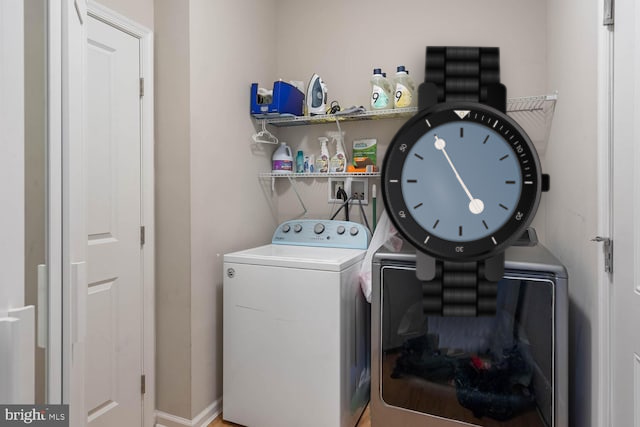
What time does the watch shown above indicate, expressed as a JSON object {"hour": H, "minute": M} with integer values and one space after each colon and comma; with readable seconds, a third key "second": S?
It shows {"hour": 4, "minute": 55}
